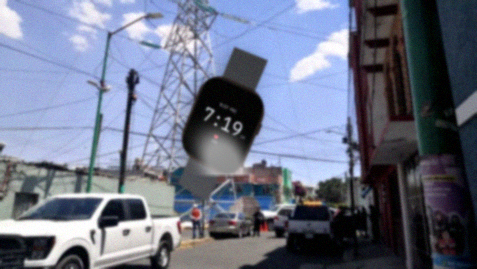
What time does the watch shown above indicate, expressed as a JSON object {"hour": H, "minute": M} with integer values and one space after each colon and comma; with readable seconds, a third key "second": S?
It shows {"hour": 7, "minute": 19}
